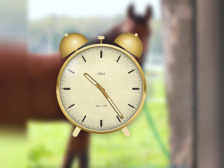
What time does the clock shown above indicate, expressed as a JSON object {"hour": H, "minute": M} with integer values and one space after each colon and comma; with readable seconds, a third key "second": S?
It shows {"hour": 10, "minute": 24}
